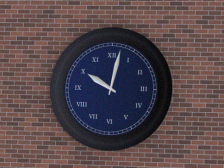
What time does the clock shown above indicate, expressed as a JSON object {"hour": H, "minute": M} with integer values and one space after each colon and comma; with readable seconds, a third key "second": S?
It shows {"hour": 10, "minute": 2}
